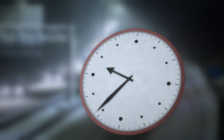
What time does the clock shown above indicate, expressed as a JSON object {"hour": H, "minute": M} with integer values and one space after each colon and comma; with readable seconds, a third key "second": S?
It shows {"hour": 9, "minute": 36}
